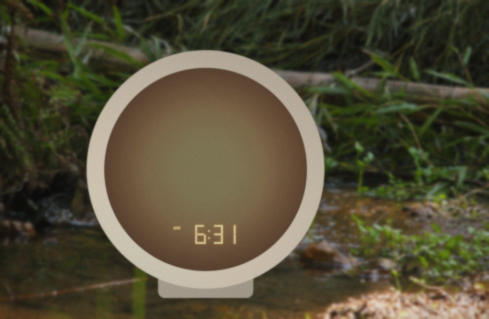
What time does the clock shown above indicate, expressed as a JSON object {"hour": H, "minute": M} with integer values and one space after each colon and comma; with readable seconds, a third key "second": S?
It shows {"hour": 6, "minute": 31}
